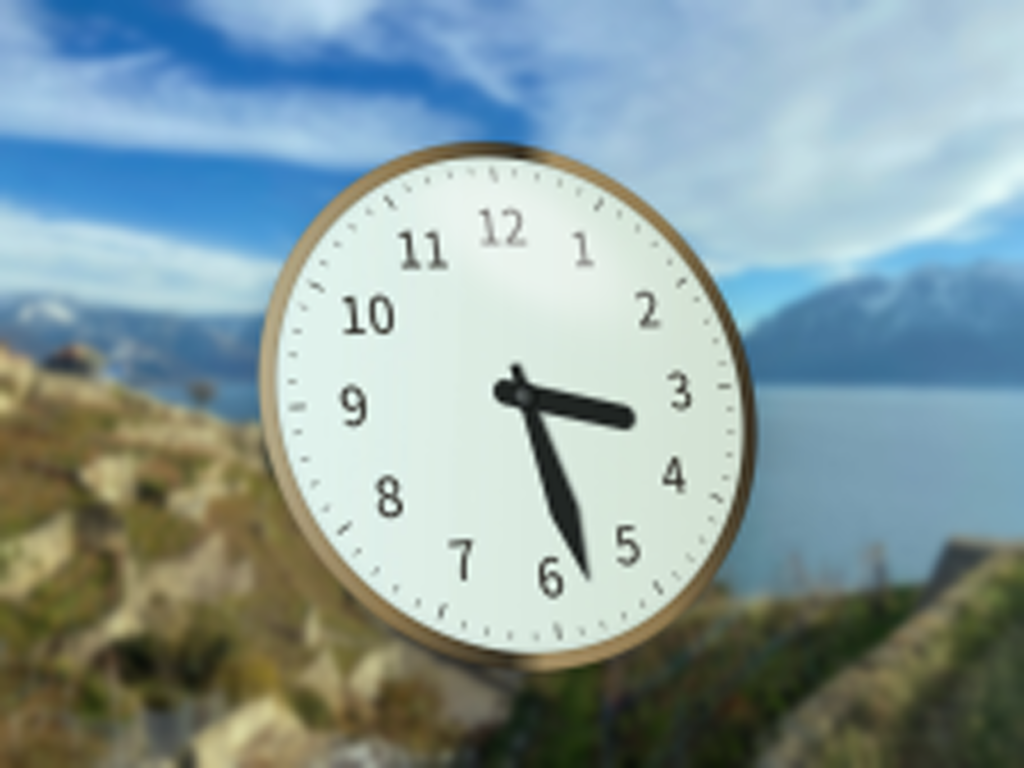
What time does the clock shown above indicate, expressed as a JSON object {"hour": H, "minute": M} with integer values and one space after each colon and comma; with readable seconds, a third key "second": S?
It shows {"hour": 3, "minute": 28}
